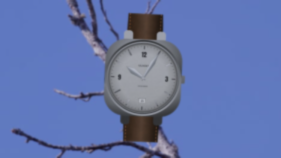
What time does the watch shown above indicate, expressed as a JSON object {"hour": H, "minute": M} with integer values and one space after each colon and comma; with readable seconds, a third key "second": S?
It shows {"hour": 10, "minute": 5}
